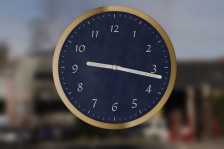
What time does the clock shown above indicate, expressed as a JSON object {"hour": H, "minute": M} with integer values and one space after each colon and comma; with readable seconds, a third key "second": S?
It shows {"hour": 9, "minute": 17}
